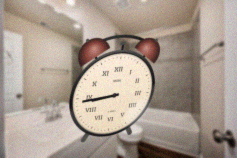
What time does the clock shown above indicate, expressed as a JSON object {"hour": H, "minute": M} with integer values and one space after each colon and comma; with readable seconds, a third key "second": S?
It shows {"hour": 8, "minute": 44}
